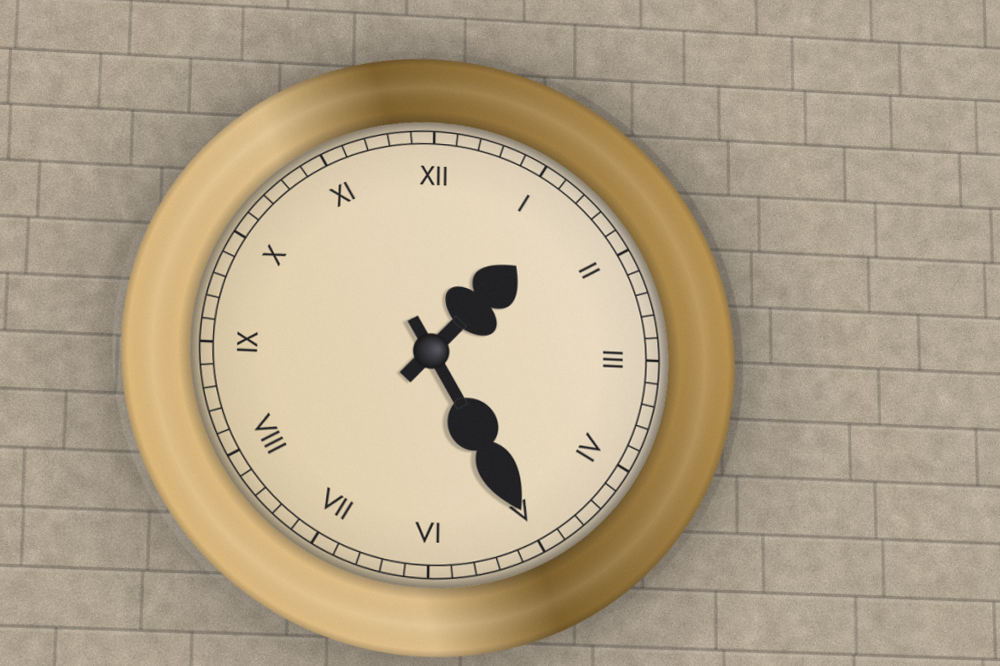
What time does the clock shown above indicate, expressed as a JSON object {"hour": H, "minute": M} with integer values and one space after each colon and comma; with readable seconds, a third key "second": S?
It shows {"hour": 1, "minute": 25}
